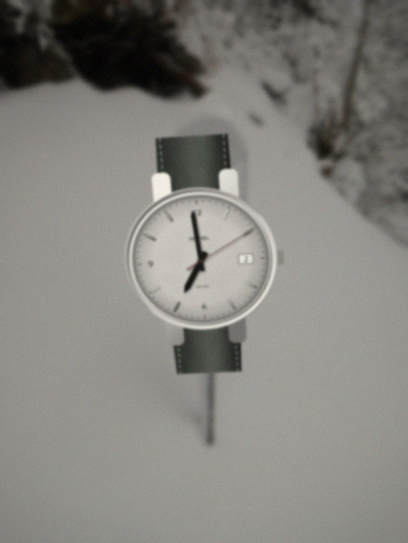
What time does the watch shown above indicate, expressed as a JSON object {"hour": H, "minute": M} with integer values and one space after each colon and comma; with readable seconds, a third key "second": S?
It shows {"hour": 6, "minute": 59, "second": 10}
